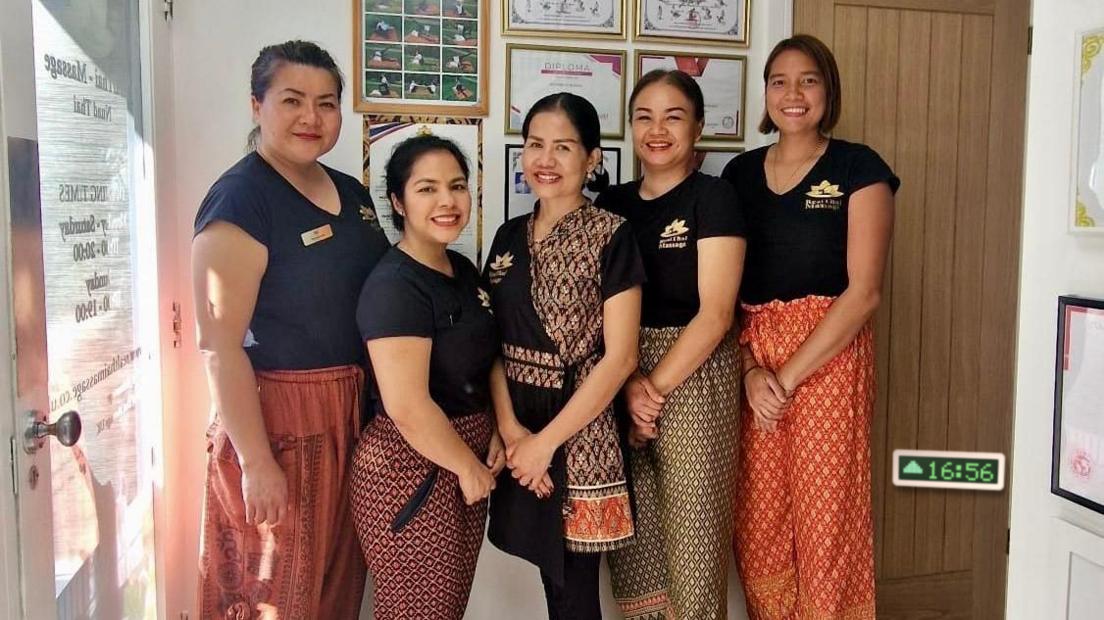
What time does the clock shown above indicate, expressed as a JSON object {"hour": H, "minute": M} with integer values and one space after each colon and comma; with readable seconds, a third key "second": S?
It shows {"hour": 16, "minute": 56}
